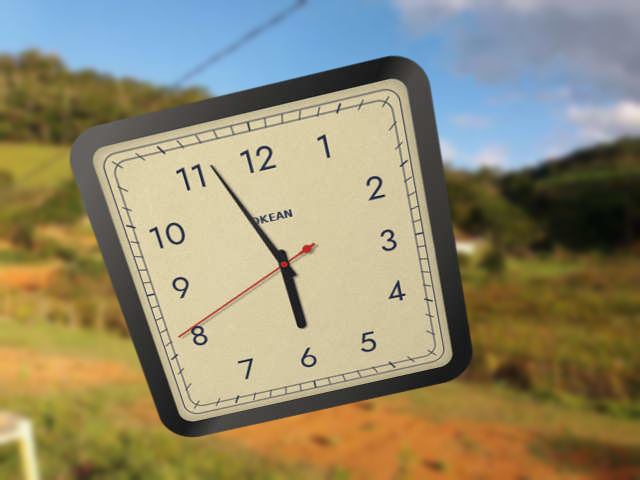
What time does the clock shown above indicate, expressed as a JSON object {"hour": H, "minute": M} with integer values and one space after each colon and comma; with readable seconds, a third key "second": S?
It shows {"hour": 5, "minute": 56, "second": 41}
